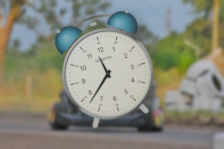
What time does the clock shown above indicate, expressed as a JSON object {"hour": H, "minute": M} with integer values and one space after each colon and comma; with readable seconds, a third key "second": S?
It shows {"hour": 11, "minute": 38}
